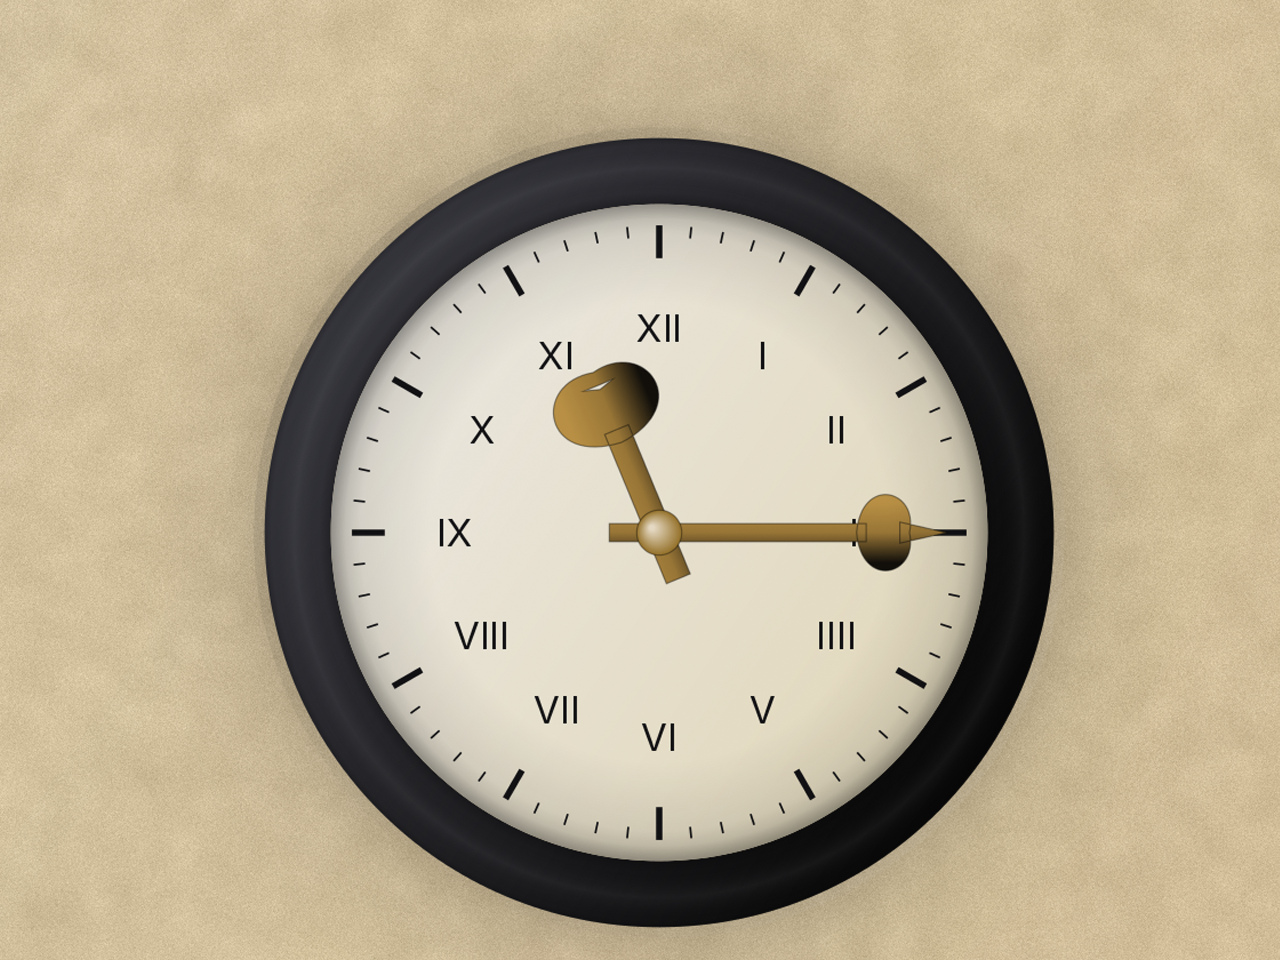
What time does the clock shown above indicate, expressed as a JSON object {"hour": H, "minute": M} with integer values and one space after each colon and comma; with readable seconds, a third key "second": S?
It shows {"hour": 11, "minute": 15}
